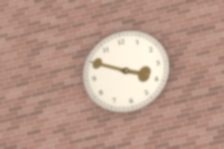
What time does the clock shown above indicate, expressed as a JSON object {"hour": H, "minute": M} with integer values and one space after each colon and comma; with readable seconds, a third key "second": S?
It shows {"hour": 3, "minute": 50}
